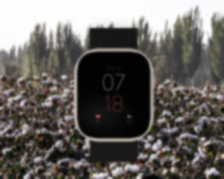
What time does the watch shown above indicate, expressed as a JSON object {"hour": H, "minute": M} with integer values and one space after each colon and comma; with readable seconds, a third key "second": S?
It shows {"hour": 7, "minute": 18}
